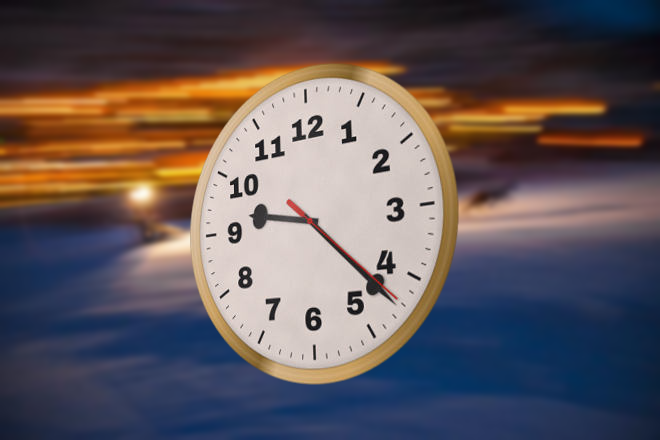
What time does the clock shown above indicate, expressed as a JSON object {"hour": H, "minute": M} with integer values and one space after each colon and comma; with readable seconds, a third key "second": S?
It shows {"hour": 9, "minute": 22, "second": 22}
